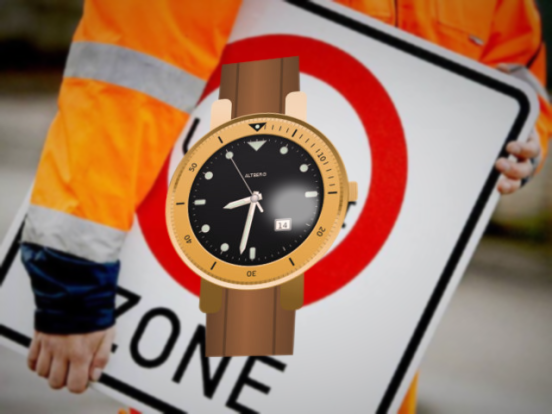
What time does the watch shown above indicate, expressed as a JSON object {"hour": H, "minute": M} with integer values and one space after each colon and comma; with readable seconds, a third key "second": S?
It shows {"hour": 8, "minute": 31, "second": 55}
